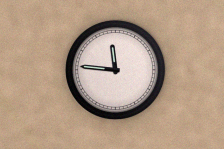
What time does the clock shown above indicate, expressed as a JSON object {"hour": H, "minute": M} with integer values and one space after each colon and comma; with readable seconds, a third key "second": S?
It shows {"hour": 11, "minute": 46}
